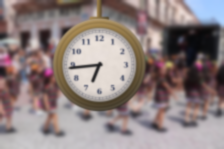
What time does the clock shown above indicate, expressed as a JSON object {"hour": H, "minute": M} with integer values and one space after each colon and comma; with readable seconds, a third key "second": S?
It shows {"hour": 6, "minute": 44}
